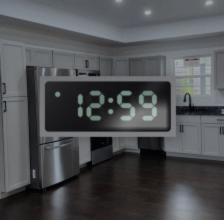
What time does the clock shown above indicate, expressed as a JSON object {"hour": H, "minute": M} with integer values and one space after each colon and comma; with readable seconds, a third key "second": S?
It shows {"hour": 12, "minute": 59}
